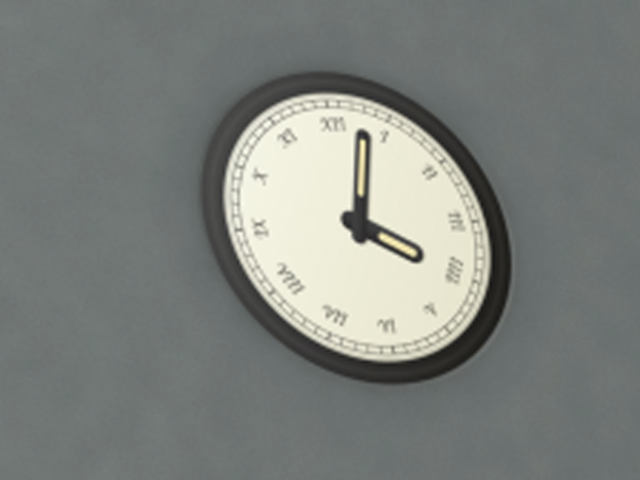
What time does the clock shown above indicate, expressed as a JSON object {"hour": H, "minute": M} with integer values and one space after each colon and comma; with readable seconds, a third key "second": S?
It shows {"hour": 4, "minute": 3}
